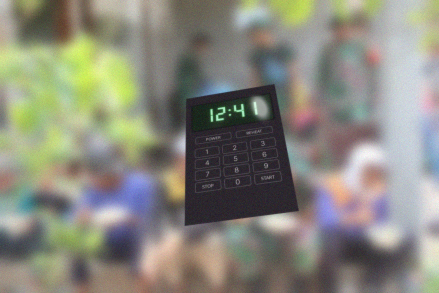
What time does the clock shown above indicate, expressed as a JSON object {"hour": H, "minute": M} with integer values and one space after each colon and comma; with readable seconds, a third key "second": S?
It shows {"hour": 12, "minute": 41}
